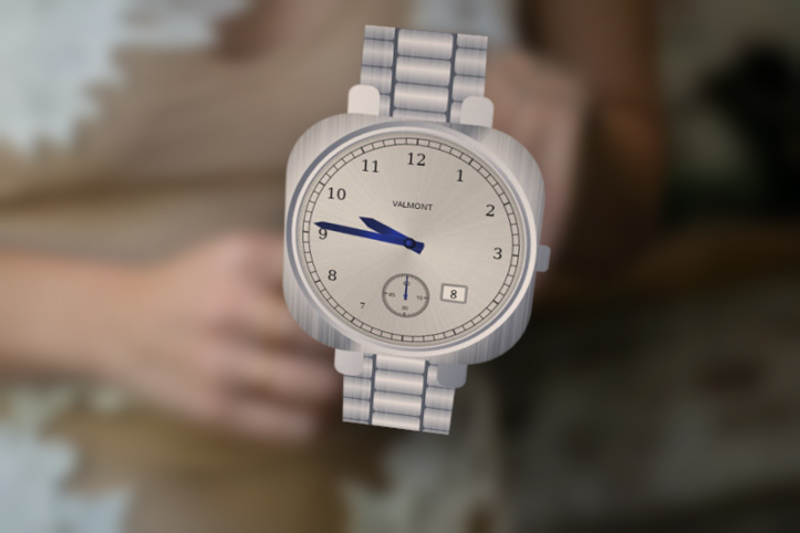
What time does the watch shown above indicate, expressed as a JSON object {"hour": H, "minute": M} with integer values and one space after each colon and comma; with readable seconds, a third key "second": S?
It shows {"hour": 9, "minute": 46}
